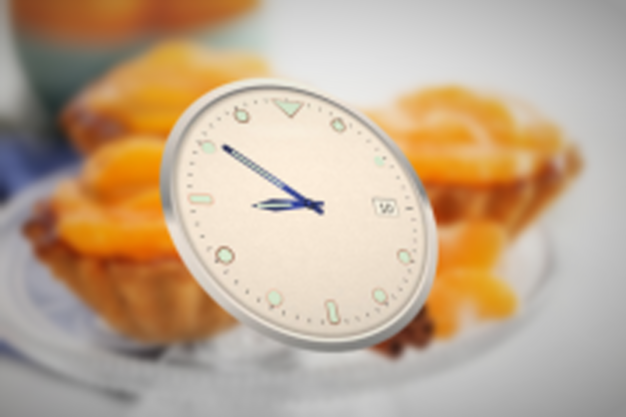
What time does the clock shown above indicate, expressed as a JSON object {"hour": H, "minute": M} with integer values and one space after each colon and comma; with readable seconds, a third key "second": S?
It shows {"hour": 8, "minute": 51}
